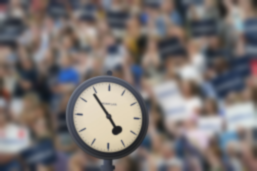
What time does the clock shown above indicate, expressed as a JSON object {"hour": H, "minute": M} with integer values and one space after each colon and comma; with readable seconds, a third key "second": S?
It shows {"hour": 4, "minute": 54}
